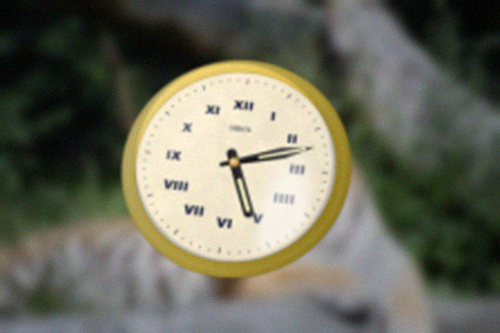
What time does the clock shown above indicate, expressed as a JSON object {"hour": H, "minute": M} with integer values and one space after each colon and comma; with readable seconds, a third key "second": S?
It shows {"hour": 5, "minute": 12}
